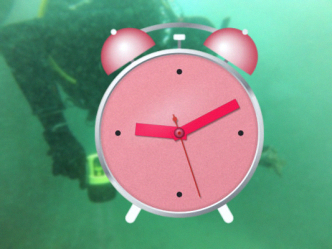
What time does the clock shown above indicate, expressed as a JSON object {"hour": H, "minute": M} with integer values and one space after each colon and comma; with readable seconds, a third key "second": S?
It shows {"hour": 9, "minute": 10, "second": 27}
